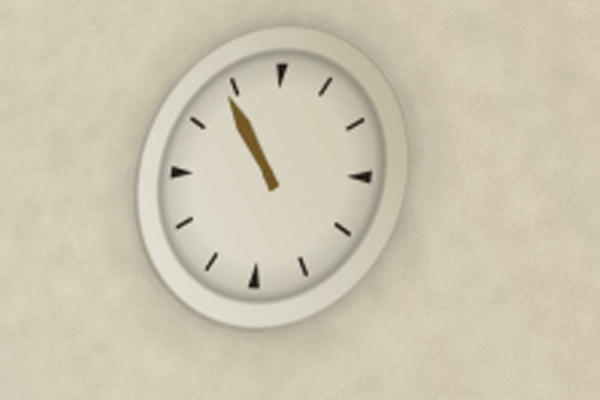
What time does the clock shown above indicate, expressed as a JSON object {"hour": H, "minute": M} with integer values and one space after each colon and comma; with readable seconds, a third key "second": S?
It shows {"hour": 10, "minute": 54}
